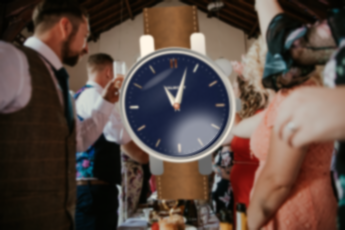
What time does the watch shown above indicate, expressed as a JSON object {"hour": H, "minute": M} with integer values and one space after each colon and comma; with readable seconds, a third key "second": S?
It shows {"hour": 11, "minute": 3}
